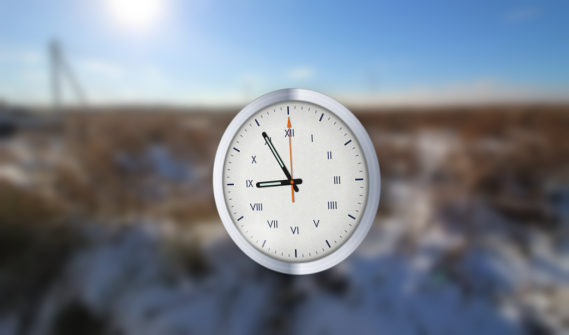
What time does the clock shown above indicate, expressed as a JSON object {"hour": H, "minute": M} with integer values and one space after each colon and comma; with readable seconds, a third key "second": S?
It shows {"hour": 8, "minute": 55, "second": 0}
